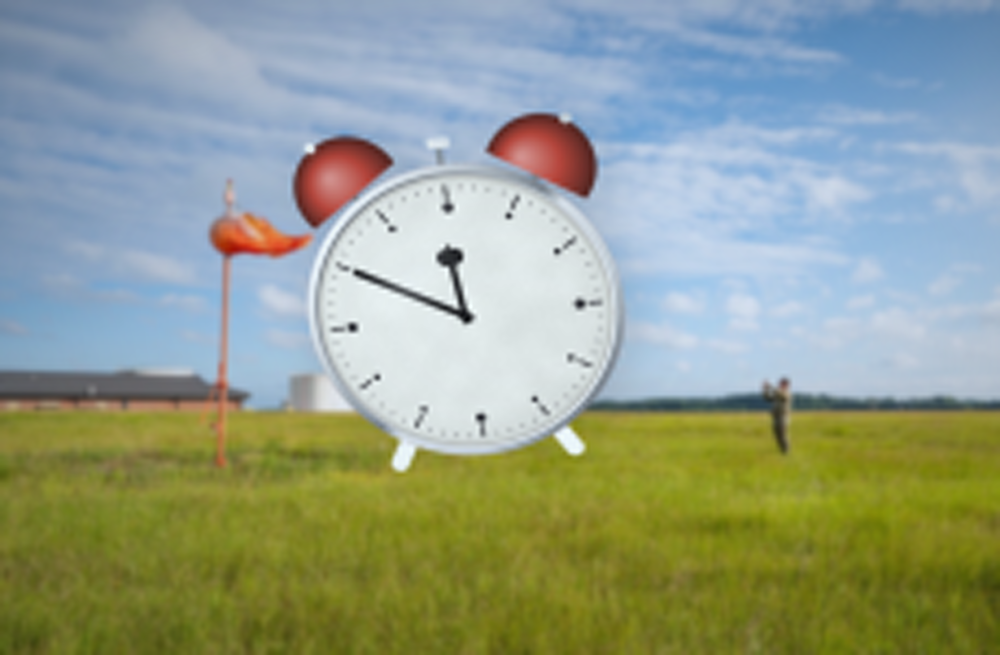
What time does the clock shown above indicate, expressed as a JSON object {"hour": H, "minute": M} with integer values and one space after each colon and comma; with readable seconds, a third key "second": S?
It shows {"hour": 11, "minute": 50}
